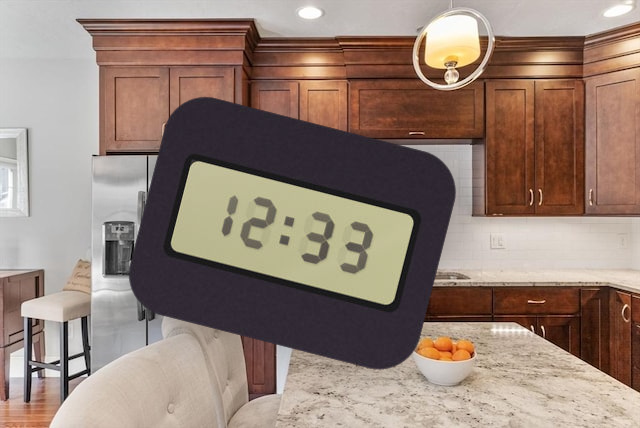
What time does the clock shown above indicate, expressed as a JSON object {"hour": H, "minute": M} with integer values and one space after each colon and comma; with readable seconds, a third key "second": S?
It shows {"hour": 12, "minute": 33}
